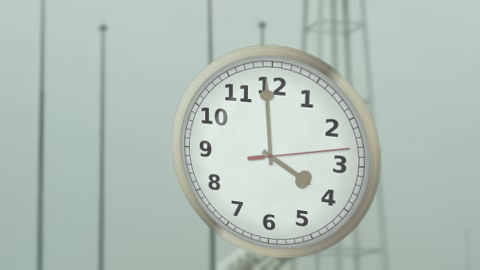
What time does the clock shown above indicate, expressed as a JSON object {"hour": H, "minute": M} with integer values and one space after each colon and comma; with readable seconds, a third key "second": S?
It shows {"hour": 3, "minute": 59, "second": 13}
